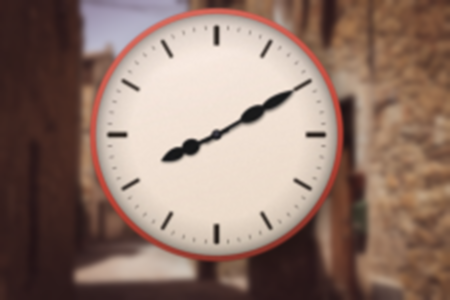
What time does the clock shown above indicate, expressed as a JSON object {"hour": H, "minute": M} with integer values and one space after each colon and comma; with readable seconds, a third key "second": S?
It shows {"hour": 8, "minute": 10}
